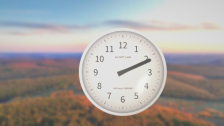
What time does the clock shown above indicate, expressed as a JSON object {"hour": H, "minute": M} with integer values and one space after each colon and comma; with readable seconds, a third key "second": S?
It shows {"hour": 2, "minute": 11}
